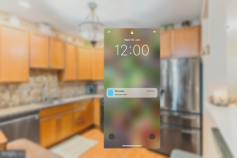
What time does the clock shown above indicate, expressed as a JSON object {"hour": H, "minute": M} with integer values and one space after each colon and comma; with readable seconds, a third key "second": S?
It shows {"hour": 12, "minute": 0}
